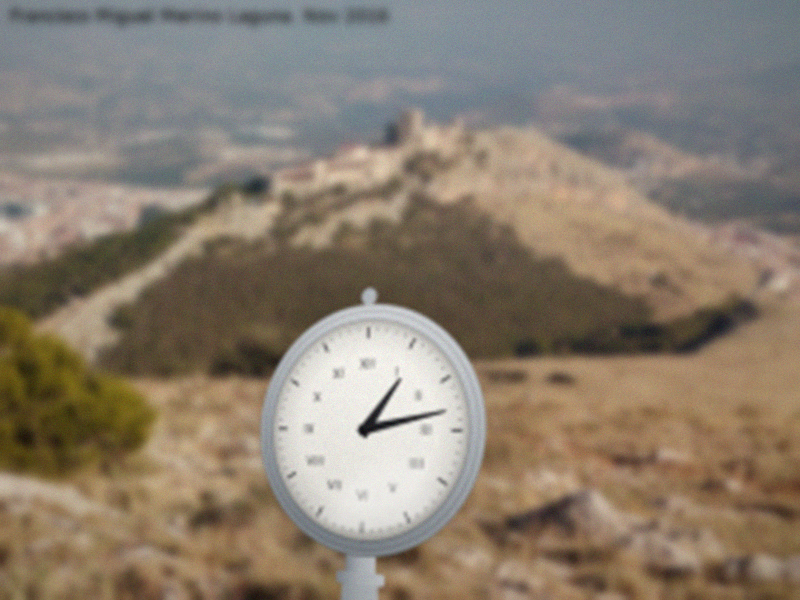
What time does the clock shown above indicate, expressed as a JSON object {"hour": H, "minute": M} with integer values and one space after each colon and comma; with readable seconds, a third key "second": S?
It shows {"hour": 1, "minute": 13}
